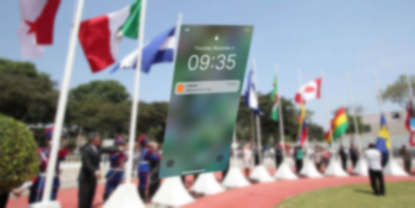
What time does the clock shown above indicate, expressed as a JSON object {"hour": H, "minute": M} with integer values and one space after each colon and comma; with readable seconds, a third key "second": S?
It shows {"hour": 9, "minute": 35}
